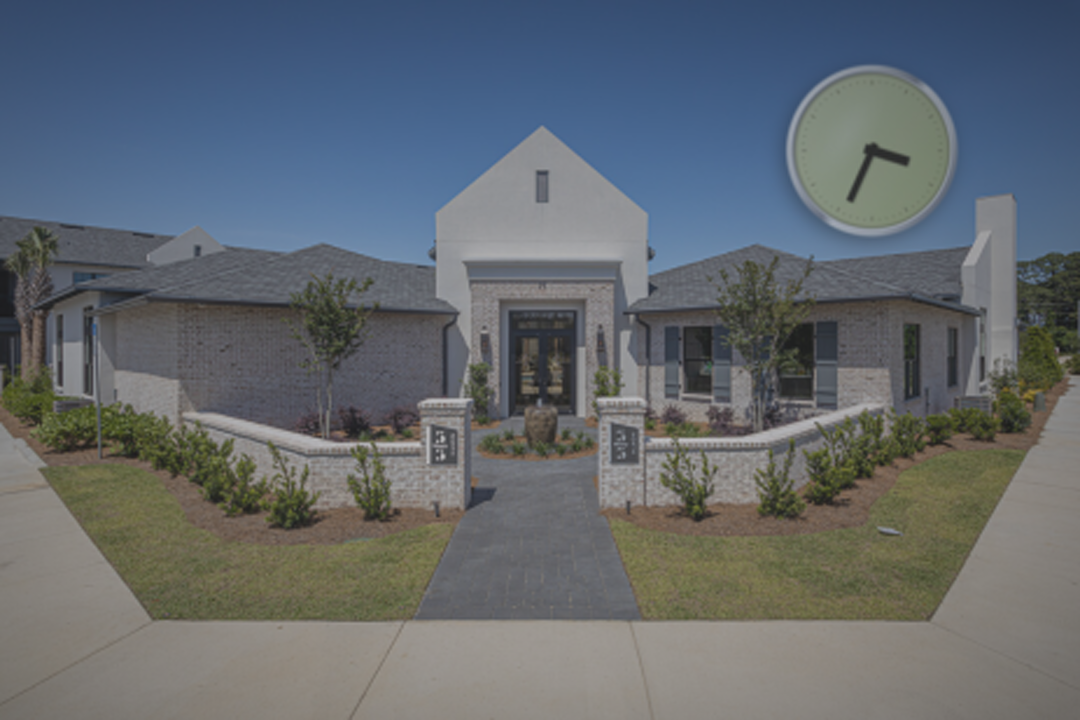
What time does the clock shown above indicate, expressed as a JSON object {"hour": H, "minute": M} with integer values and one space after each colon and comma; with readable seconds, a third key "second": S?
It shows {"hour": 3, "minute": 34}
